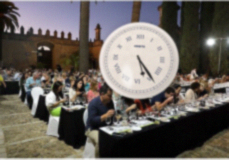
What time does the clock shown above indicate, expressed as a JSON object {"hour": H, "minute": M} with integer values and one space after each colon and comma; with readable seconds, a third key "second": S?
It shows {"hour": 5, "minute": 24}
